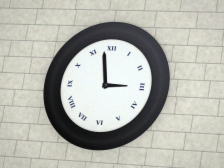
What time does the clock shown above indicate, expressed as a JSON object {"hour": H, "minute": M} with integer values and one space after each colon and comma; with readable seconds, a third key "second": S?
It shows {"hour": 2, "minute": 58}
